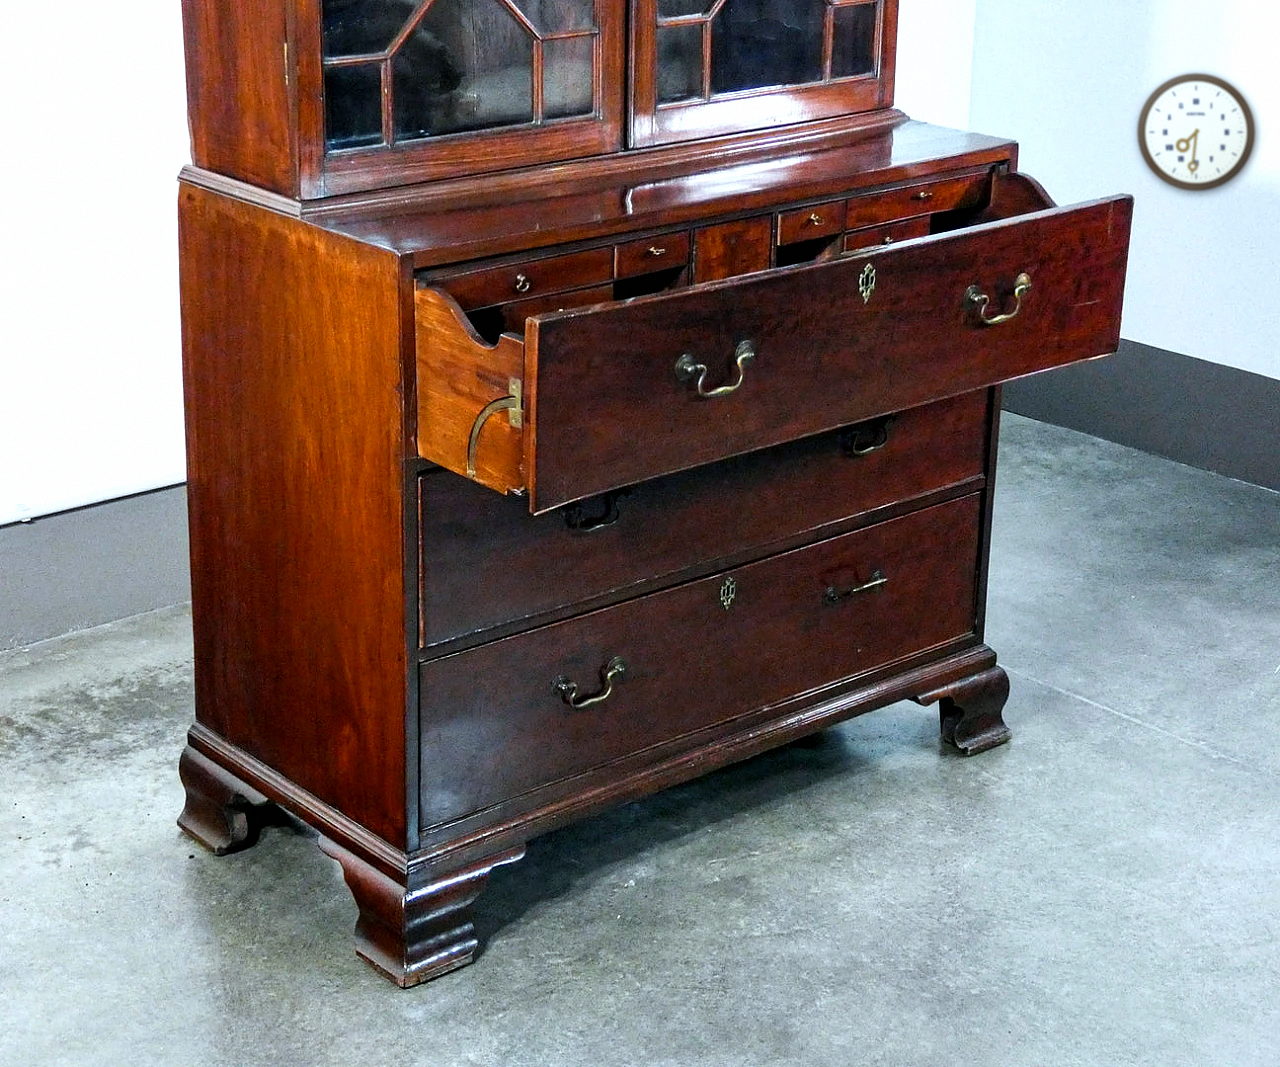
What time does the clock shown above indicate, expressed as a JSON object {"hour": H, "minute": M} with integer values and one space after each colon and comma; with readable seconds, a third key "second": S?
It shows {"hour": 7, "minute": 31}
